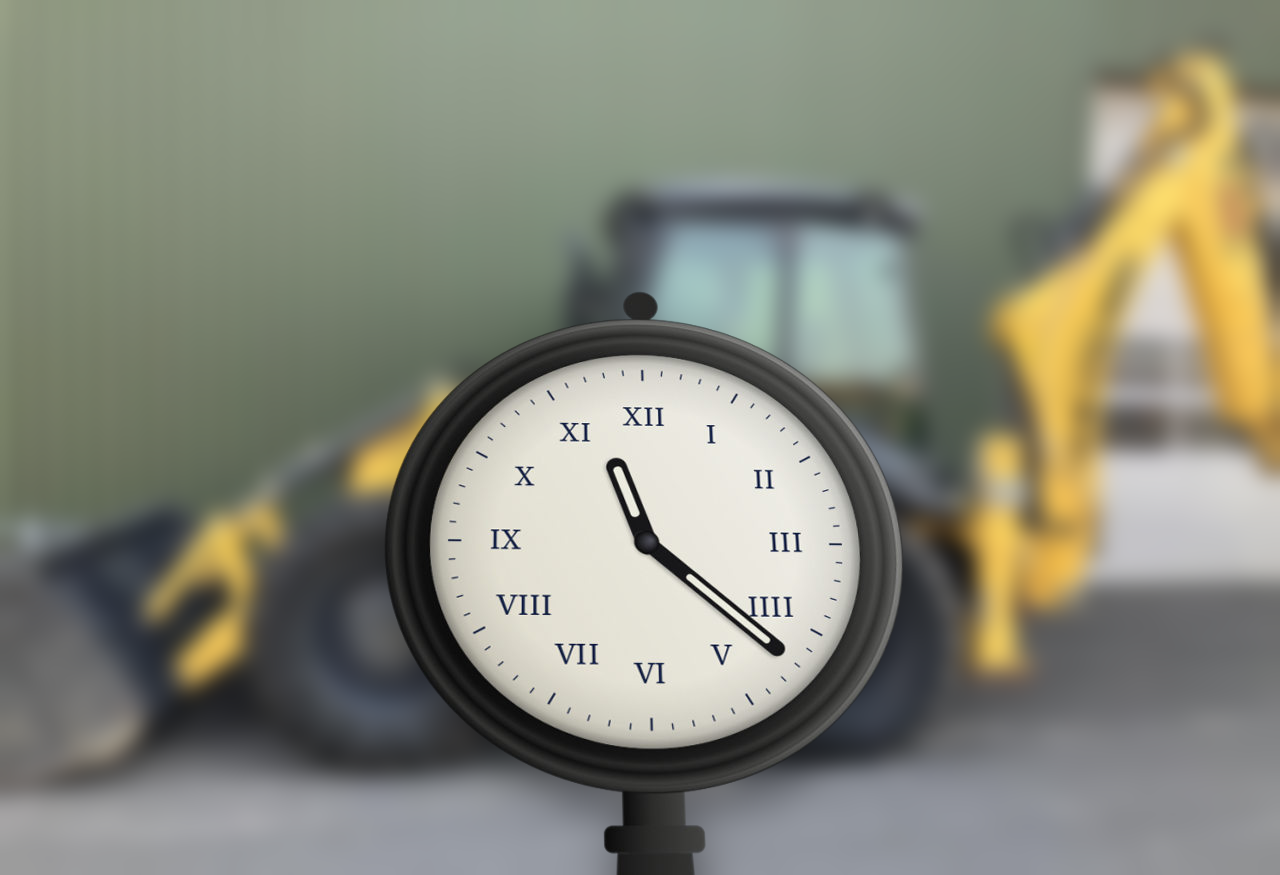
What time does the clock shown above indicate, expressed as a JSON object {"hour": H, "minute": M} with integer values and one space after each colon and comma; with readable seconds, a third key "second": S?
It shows {"hour": 11, "minute": 22}
